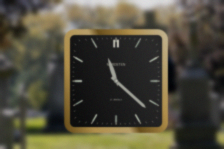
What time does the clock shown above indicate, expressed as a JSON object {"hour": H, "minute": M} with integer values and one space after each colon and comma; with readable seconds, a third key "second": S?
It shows {"hour": 11, "minute": 22}
